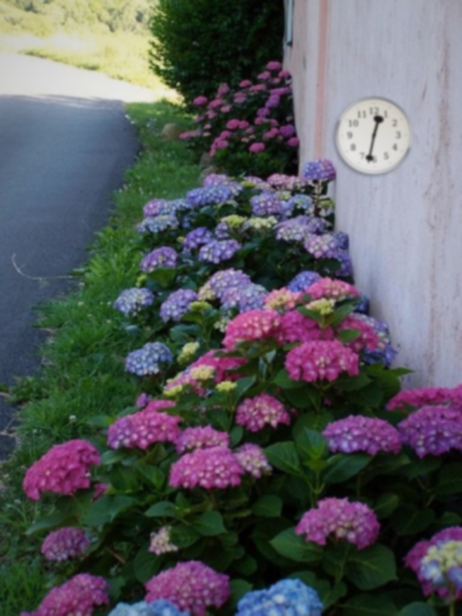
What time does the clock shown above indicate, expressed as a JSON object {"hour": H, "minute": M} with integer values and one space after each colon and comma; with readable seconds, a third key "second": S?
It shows {"hour": 12, "minute": 32}
